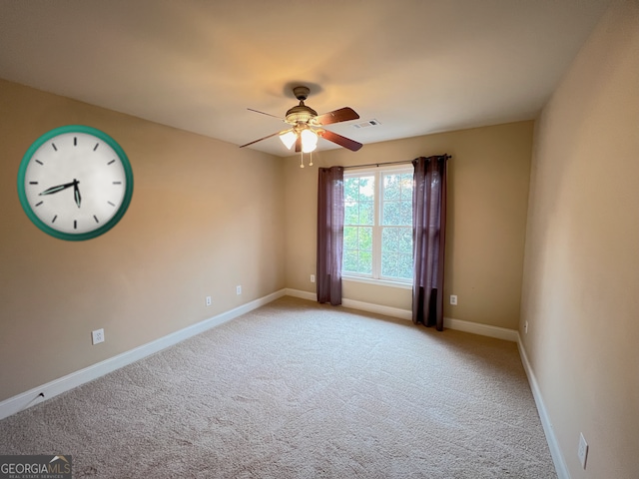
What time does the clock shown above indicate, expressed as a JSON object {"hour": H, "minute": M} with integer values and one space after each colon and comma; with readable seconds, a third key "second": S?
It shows {"hour": 5, "minute": 42}
